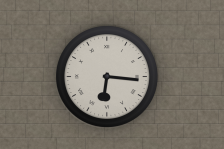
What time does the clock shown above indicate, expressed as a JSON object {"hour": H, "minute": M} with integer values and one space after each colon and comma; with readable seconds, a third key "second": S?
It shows {"hour": 6, "minute": 16}
